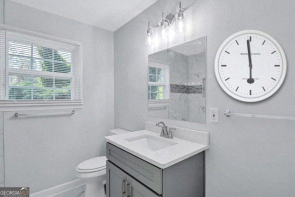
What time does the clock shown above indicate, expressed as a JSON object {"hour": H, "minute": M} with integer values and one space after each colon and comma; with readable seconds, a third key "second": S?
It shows {"hour": 5, "minute": 59}
